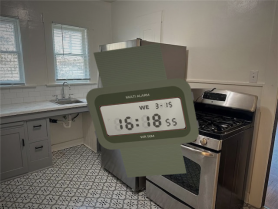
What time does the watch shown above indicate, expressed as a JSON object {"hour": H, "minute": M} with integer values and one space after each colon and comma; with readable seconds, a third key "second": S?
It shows {"hour": 16, "minute": 18, "second": 55}
